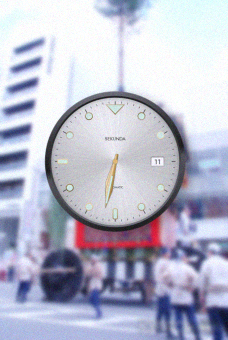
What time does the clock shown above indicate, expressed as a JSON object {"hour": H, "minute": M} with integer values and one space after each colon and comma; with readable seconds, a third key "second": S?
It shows {"hour": 6, "minute": 32}
